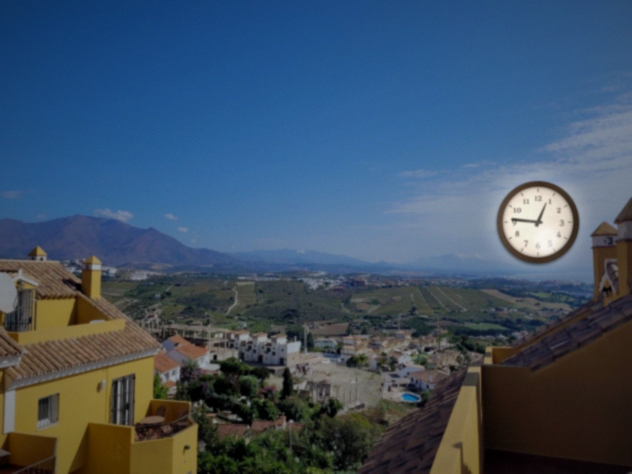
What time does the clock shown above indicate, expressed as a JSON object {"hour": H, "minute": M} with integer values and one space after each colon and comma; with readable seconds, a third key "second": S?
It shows {"hour": 12, "minute": 46}
